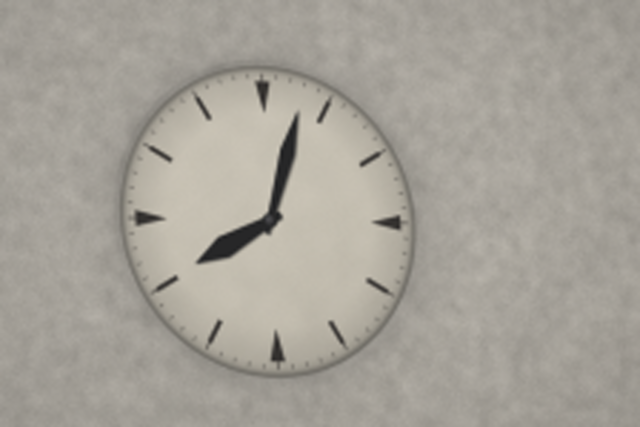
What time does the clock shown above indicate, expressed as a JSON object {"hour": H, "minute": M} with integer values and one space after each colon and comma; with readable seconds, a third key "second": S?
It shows {"hour": 8, "minute": 3}
